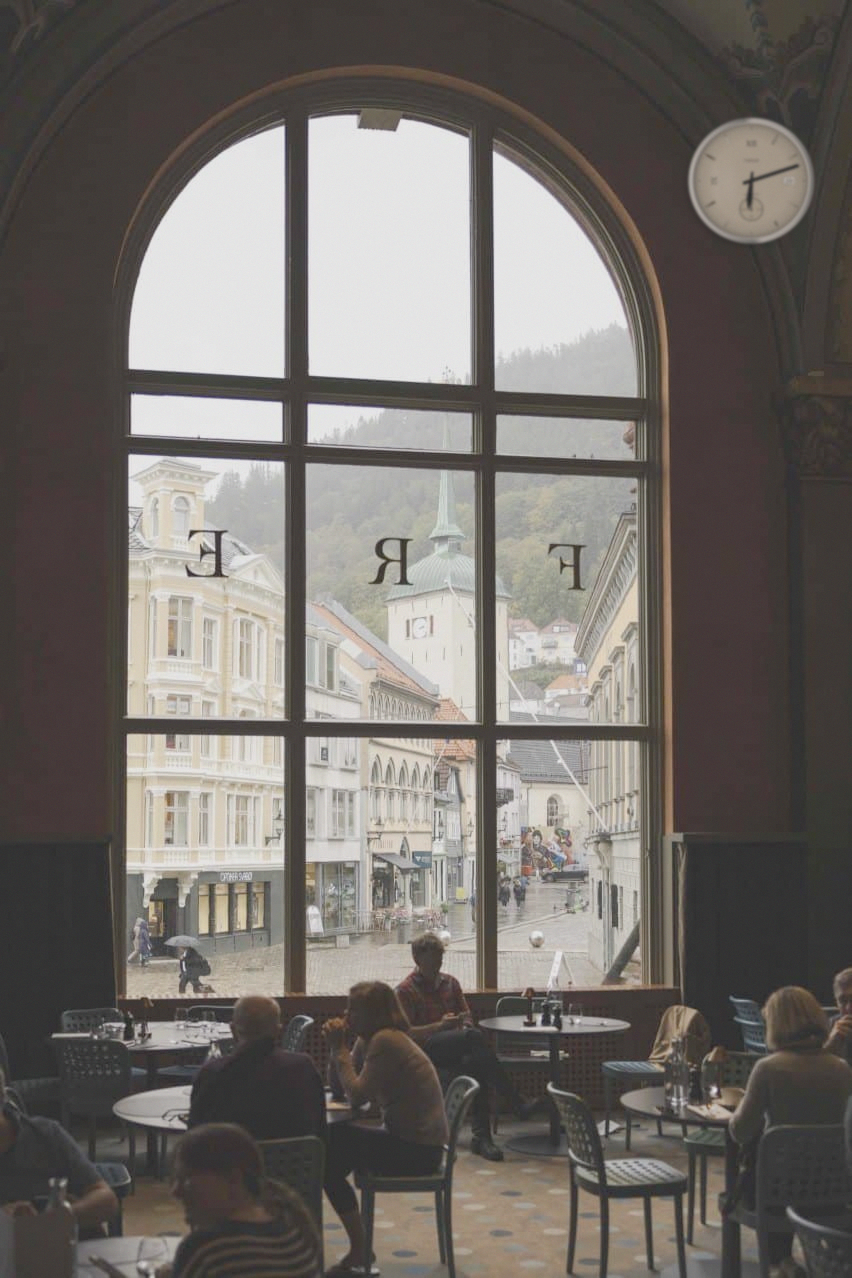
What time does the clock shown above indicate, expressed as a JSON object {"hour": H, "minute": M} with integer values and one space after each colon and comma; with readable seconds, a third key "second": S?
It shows {"hour": 6, "minute": 12}
